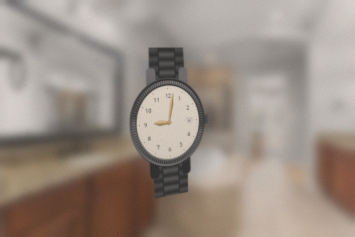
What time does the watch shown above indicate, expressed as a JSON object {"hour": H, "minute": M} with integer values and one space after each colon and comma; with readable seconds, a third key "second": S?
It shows {"hour": 9, "minute": 2}
